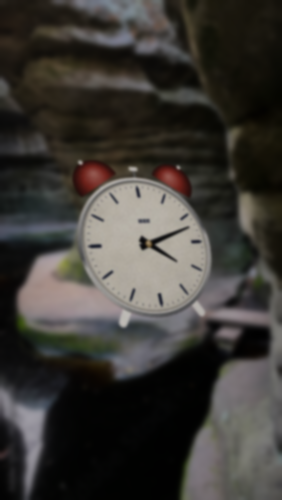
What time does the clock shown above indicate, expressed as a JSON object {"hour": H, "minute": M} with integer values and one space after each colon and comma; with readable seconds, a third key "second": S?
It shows {"hour": 4, "minute": 12}
